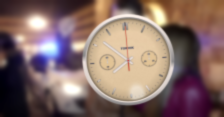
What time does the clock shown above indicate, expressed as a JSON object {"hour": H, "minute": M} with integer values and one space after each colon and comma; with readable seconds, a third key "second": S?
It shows {"hour": 7, "minute": 52}
